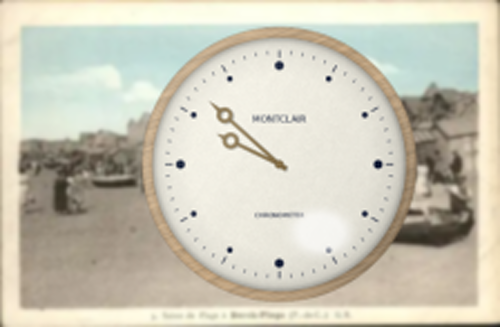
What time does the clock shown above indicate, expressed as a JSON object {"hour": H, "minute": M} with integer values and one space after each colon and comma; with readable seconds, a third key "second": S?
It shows {"hour": 9, "minute": 52}
